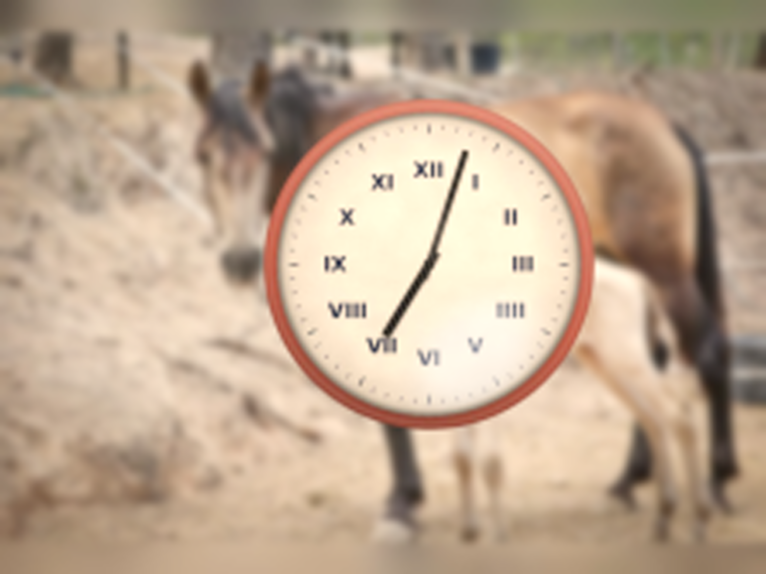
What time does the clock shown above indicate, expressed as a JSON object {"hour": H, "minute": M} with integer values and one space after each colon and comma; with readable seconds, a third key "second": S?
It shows {"hour": 7, "minute": 3}
